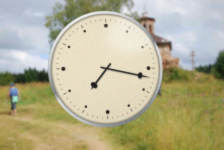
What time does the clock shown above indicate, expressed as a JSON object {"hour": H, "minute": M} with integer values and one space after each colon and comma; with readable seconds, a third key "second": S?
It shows {"hour": 7, "minute": 17}
